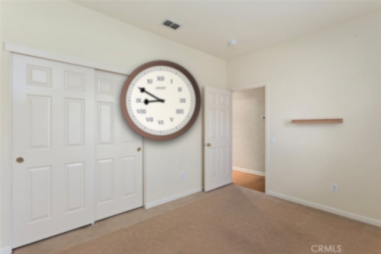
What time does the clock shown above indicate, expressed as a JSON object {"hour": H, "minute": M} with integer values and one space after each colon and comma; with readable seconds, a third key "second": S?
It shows {"hour": 8, "minute": 50}
